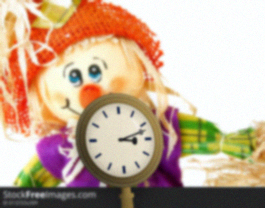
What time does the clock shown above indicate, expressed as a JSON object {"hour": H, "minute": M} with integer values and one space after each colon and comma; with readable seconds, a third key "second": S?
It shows {"hour": 3, "minute": 12}
